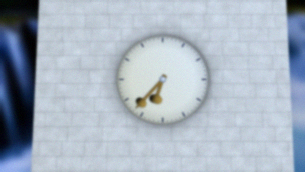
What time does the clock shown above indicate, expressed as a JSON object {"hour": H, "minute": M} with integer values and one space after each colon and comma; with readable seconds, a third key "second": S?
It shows {"hour": 6, "minute": 37}
